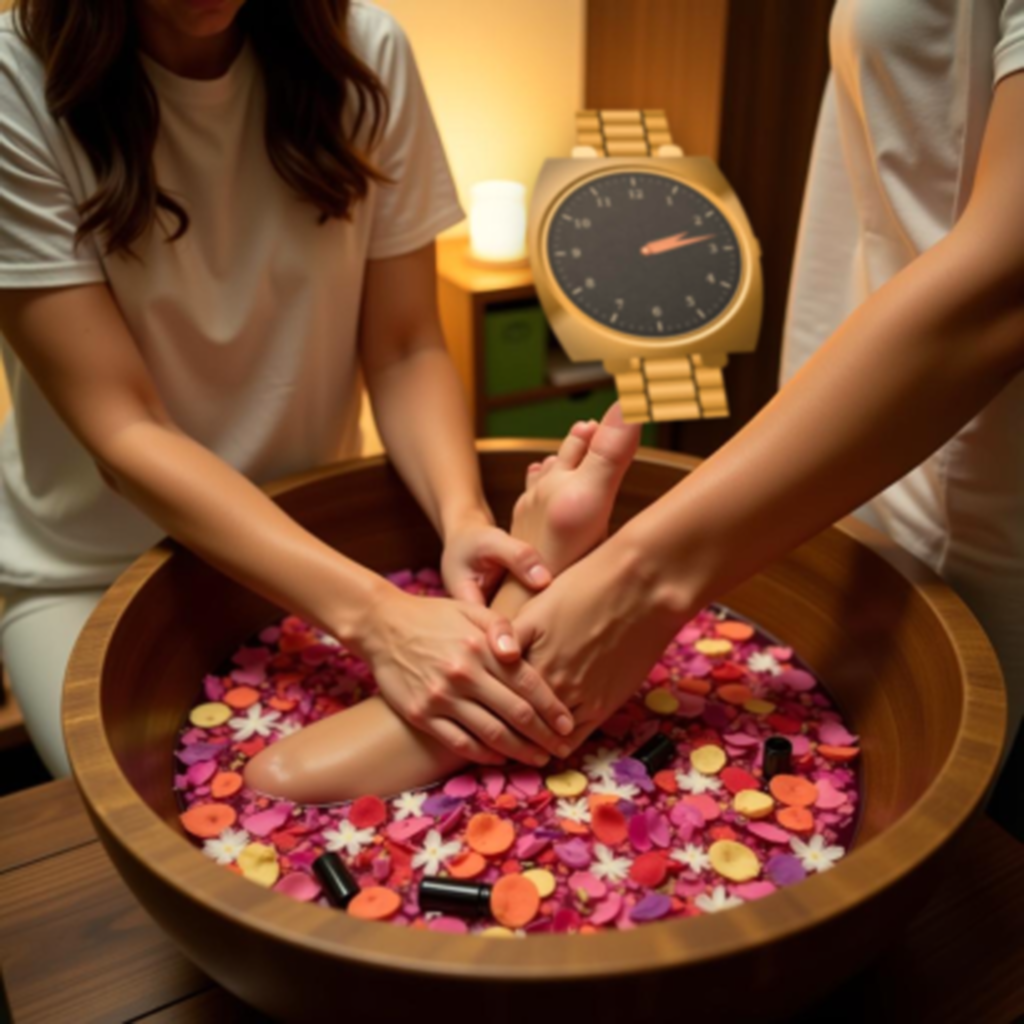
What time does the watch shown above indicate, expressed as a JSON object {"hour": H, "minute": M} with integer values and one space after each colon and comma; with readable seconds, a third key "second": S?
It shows {"hour": 2, "minute": 13}
